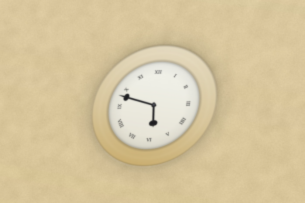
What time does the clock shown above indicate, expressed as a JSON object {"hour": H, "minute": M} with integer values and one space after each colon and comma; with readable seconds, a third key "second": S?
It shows {"hour": 5, "minute": 48}
